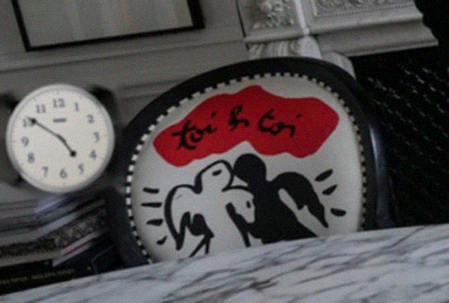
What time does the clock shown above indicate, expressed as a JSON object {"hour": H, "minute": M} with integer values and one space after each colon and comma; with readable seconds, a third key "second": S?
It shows {"hour": 4, "minute": 51}
